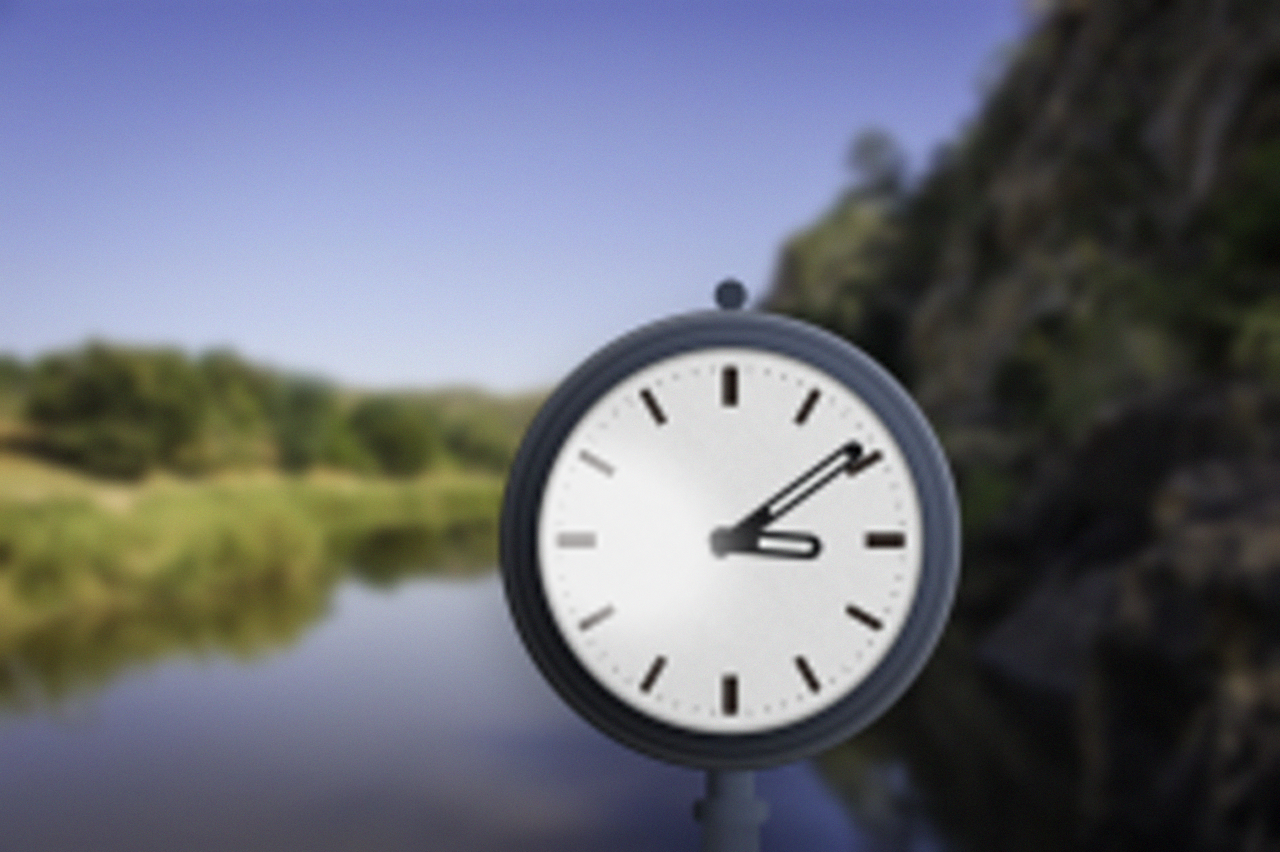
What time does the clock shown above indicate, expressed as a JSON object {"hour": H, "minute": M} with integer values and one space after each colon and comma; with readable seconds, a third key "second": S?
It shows {"hour": 3, "minute": 9}
